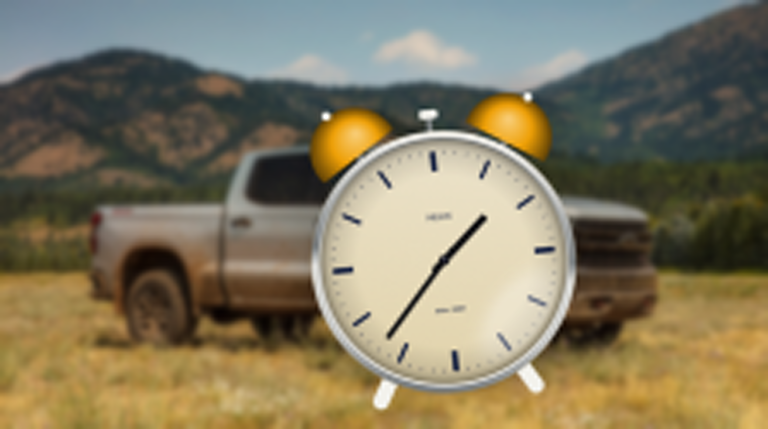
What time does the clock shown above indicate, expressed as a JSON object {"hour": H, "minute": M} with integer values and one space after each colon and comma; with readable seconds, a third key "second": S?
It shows {"hour": 1, "minute": 37}
